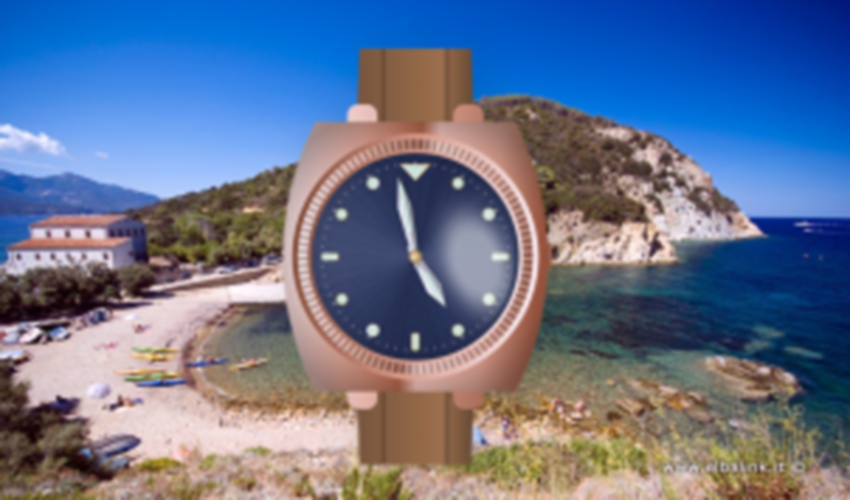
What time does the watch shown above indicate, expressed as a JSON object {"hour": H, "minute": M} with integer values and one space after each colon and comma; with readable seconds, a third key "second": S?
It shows {"hour": 4, "minute": 58}
